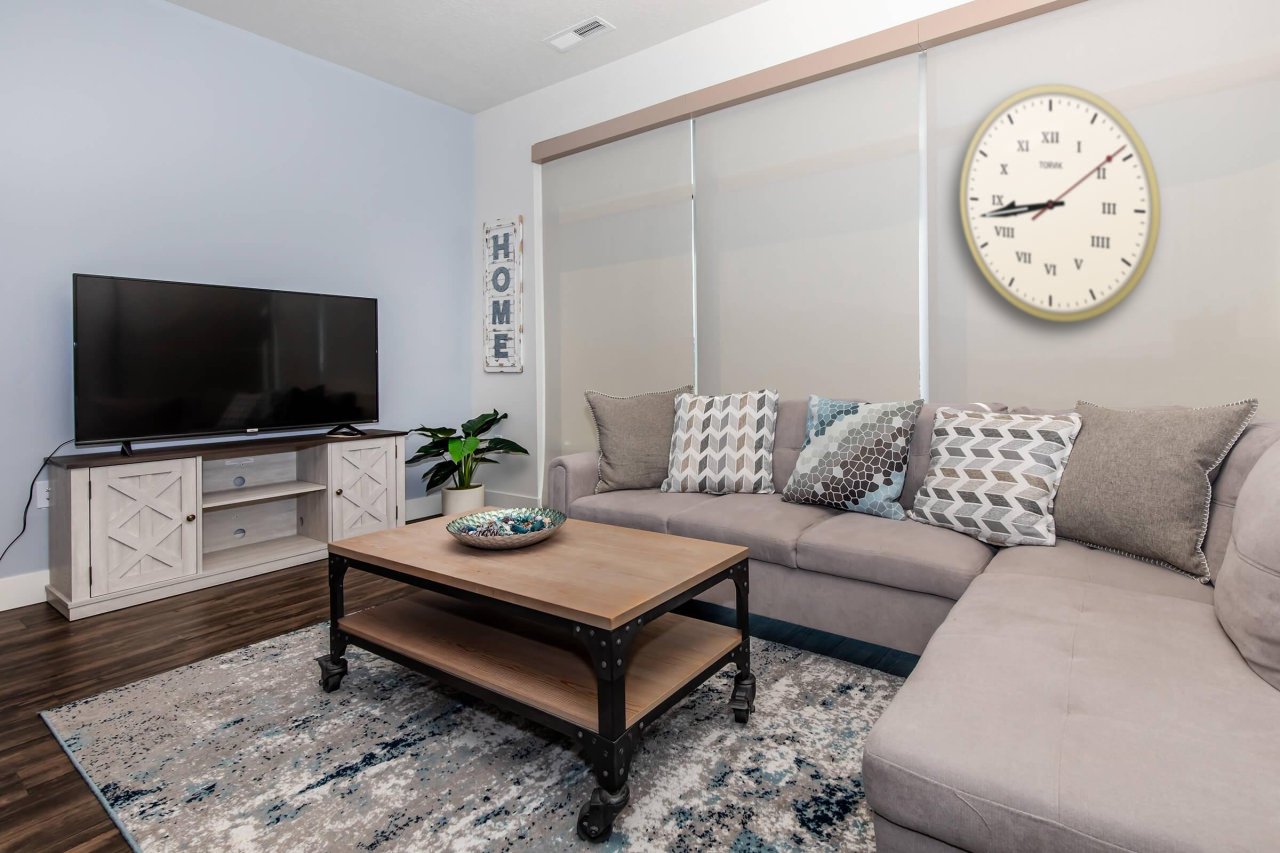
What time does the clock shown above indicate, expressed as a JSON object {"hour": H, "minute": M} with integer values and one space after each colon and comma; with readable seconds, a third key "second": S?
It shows {"hour": 8, "minute": 43, "second": 9}
